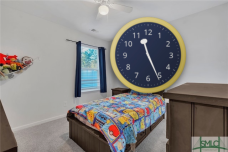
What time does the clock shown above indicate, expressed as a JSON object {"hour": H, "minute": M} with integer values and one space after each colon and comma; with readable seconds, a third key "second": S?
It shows {"hour": 11, "minute": 26}
